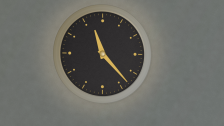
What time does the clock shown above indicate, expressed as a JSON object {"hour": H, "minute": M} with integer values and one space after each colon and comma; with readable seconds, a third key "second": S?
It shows {"hour": 11, "minute": 23}
